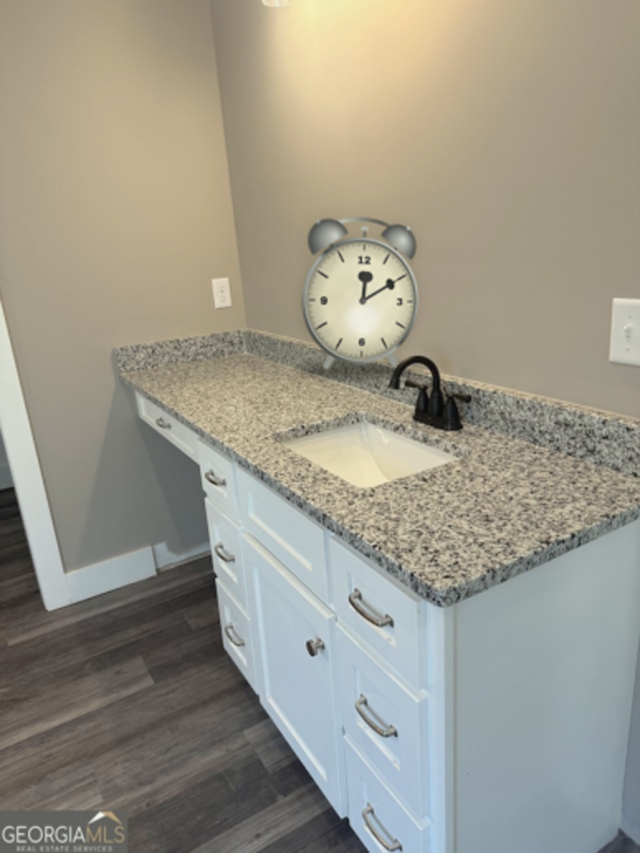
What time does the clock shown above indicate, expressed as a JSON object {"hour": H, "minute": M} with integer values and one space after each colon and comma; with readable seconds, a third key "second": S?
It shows {"hour": 12, "minute": 10}
